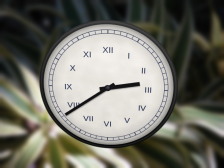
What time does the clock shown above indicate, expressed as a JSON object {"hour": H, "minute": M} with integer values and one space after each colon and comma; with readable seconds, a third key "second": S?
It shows {"hour": 2, "minute": 39}
